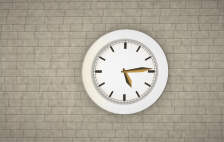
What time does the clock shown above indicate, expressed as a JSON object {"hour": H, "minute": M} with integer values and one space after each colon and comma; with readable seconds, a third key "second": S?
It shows {"hour": 5, "minute": 14}
